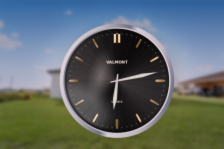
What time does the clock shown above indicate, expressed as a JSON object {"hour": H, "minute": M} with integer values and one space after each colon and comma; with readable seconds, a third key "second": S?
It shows {"hour": 6, "minute": 13}
